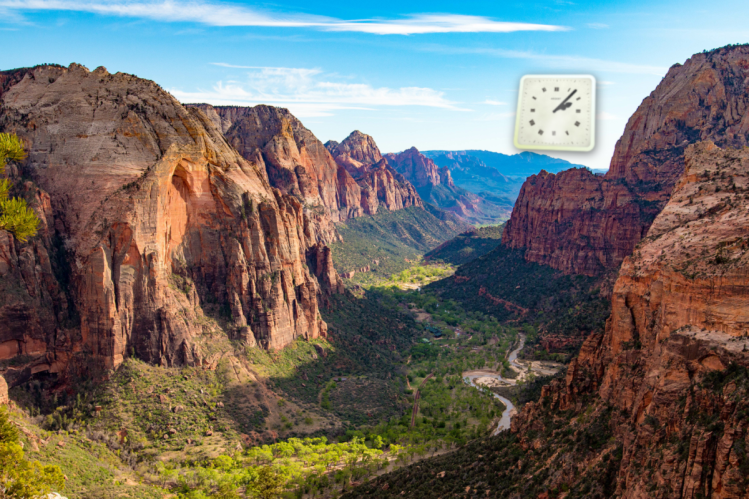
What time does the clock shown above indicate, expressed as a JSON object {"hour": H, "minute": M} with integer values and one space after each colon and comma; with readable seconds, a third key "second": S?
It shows {"hour": 2, "minute": 7}
